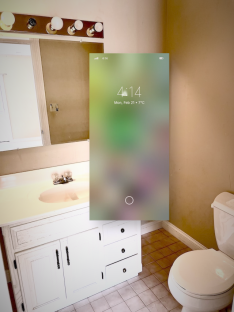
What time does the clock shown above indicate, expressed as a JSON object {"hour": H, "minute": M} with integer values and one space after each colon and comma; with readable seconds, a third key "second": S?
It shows {"hour": 4, "minute": 14}
